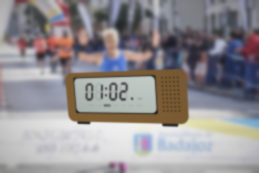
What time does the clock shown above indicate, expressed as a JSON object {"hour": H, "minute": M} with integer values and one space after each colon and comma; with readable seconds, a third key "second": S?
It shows {"hour": 1, "minute": 2}
